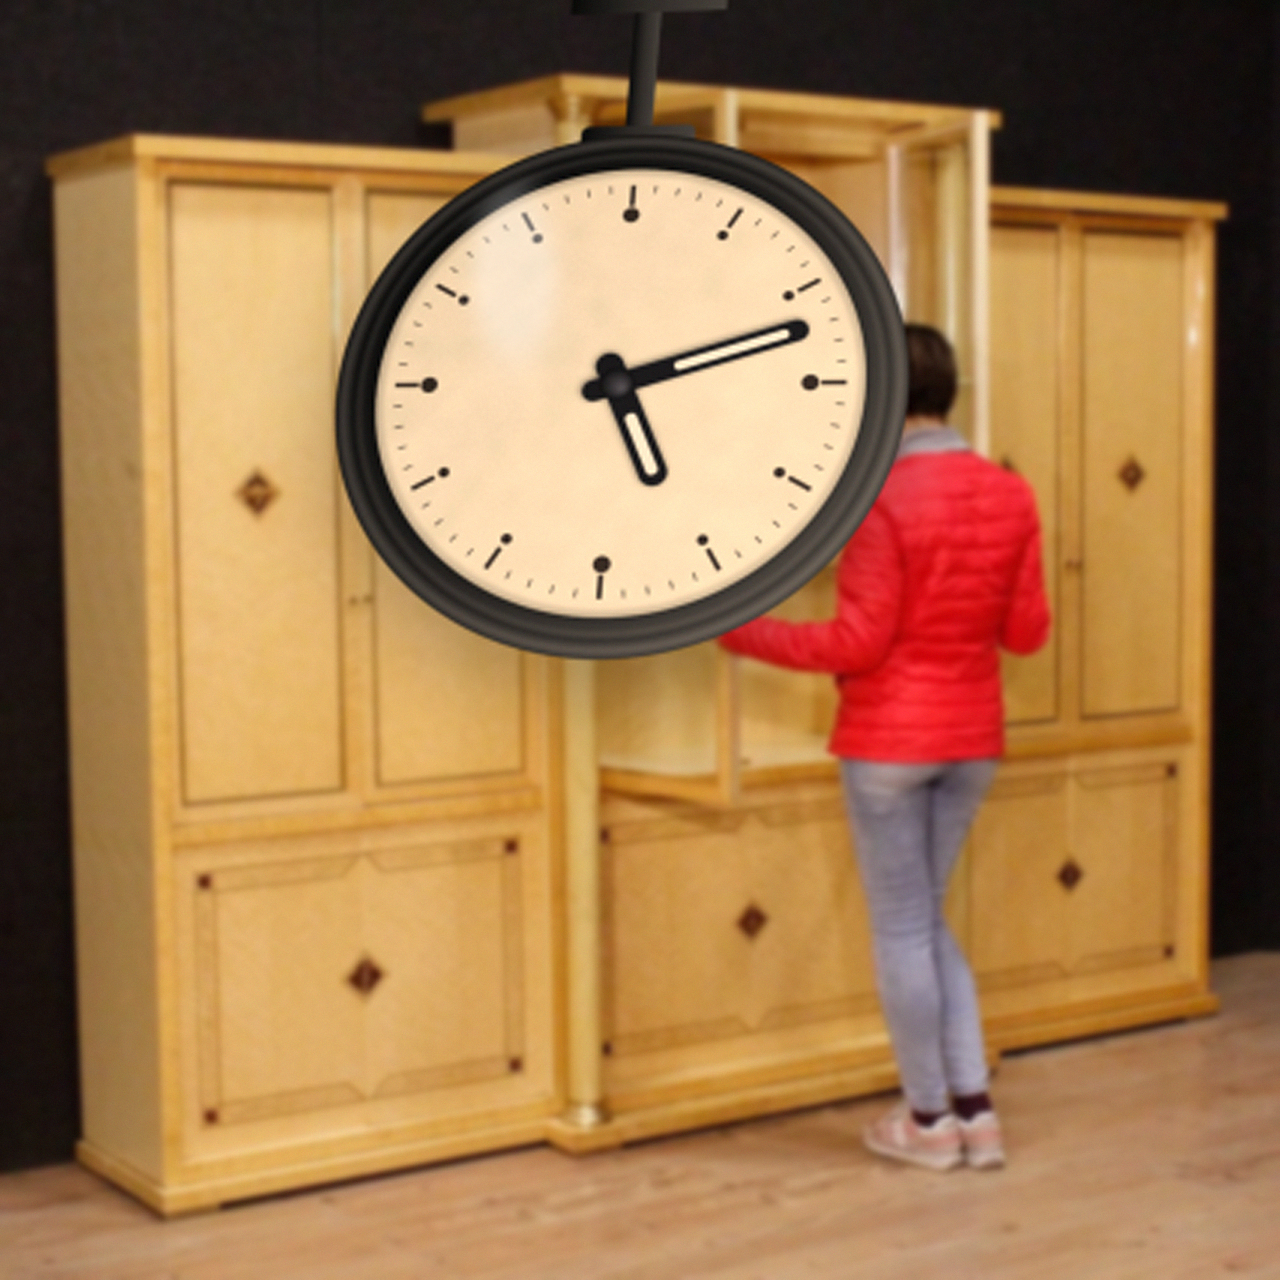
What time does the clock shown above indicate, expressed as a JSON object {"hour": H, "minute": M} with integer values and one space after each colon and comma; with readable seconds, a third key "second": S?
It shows {"hour": 5, "minute": 12}
